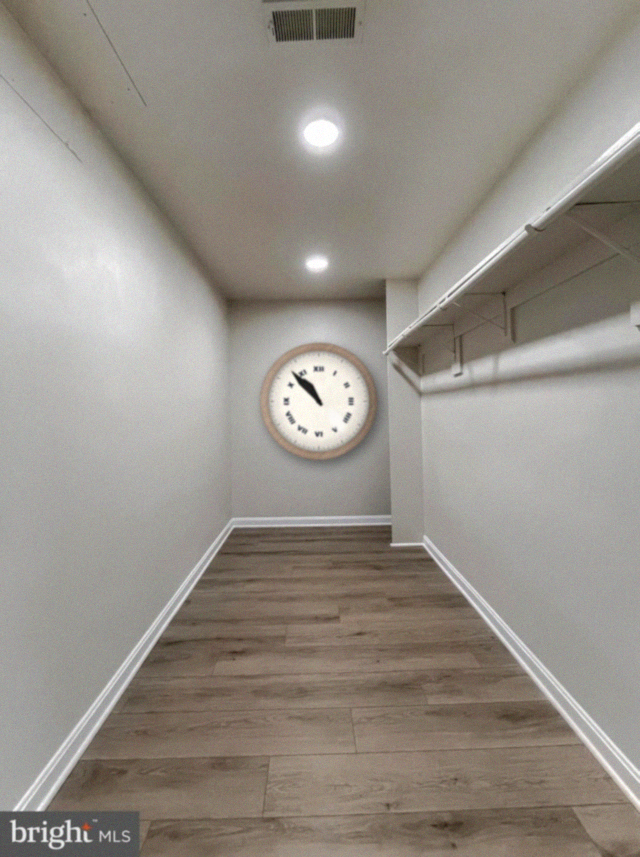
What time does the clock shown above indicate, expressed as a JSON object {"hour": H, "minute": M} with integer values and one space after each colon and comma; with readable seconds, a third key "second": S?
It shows {"hour": 10, "minute": 53}
